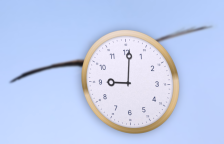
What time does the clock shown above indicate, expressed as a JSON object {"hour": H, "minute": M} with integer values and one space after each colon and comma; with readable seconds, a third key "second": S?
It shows {"hour": 9, "minute": 1}
